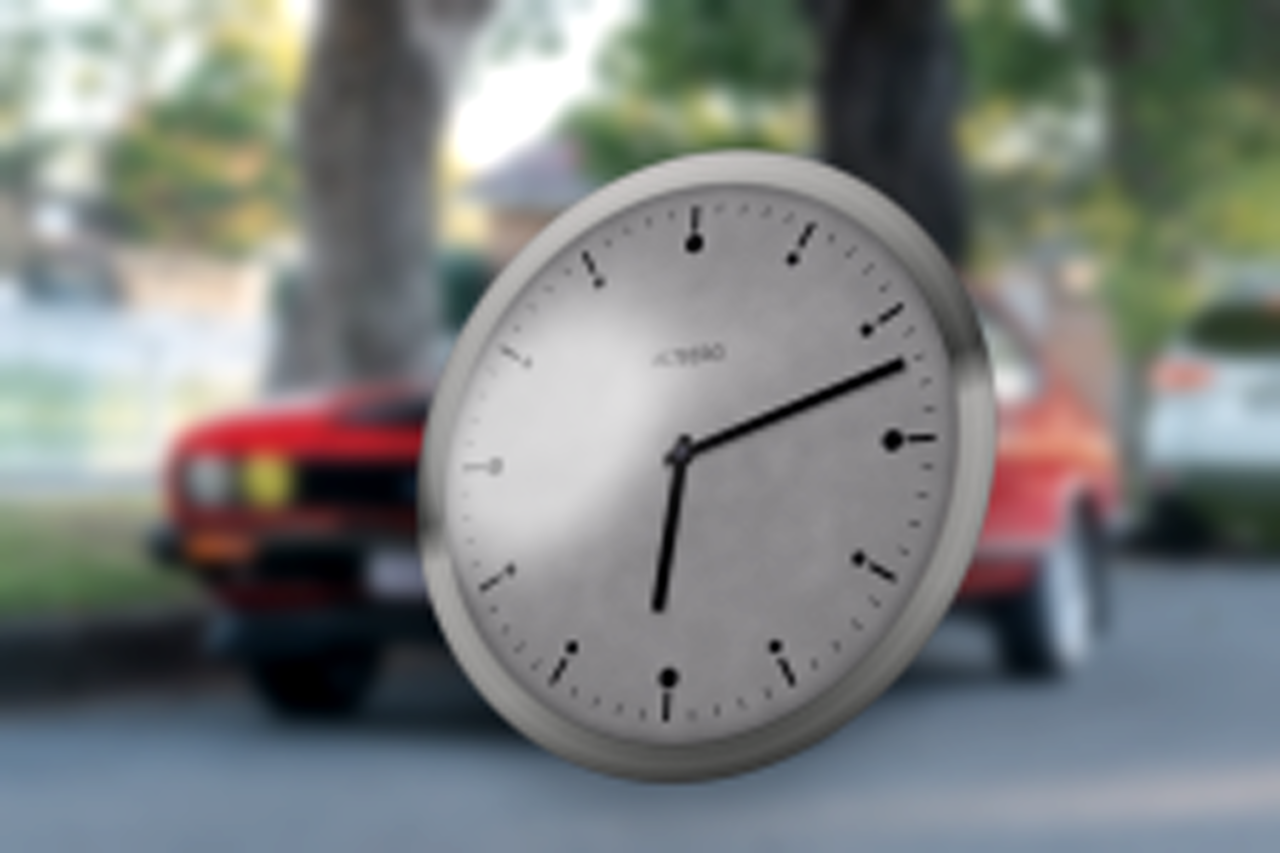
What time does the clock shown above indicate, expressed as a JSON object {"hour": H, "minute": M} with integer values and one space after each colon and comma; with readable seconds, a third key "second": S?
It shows {"hour": 6, "minute": 12}
